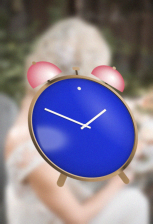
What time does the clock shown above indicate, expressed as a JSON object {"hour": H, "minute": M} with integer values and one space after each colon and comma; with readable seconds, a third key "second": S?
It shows {"hour": 1, "minute": 49}
